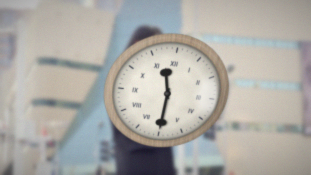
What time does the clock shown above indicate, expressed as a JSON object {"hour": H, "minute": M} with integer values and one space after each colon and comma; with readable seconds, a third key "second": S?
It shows {"hour": 11, "minute": 30}
